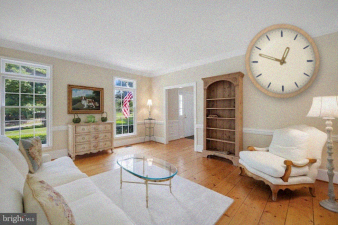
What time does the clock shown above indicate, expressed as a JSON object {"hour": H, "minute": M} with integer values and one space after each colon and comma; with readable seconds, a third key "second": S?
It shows {"hour": 12, "minute": 48}
